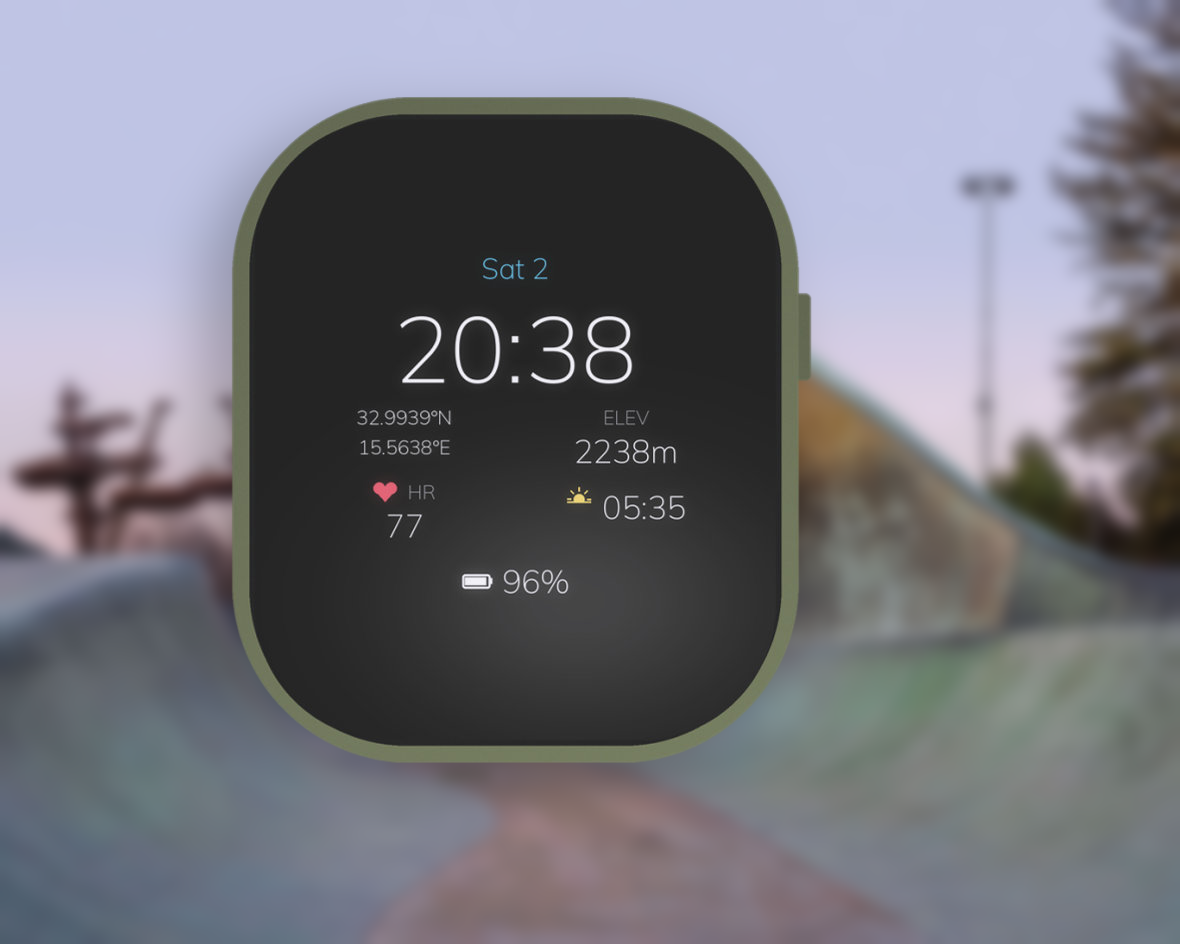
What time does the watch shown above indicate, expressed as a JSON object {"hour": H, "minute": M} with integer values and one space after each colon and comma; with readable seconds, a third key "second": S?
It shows {"hour": 20, "minute": 38}
